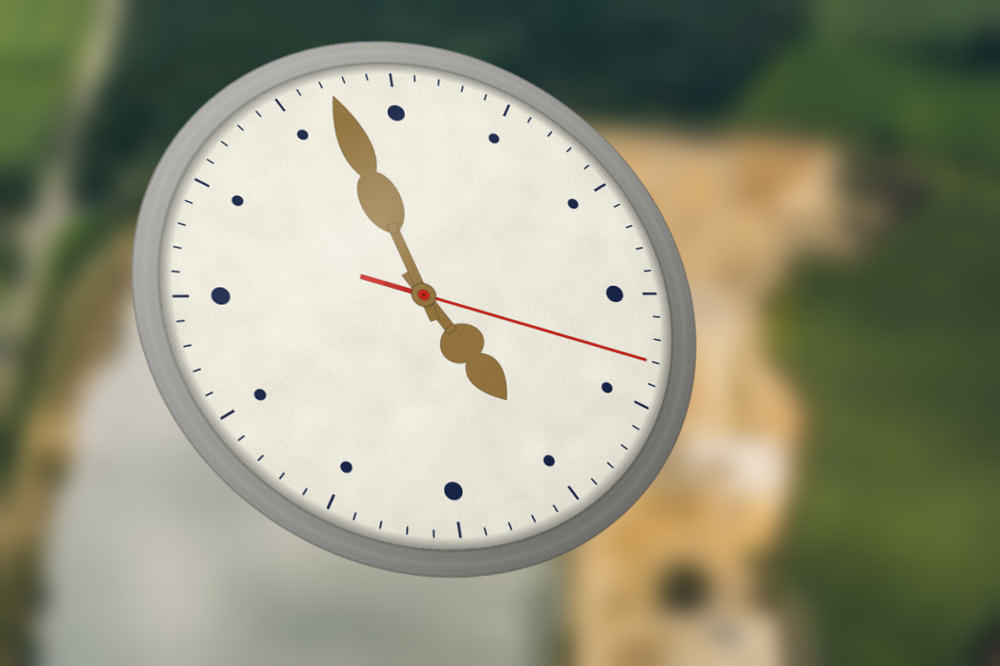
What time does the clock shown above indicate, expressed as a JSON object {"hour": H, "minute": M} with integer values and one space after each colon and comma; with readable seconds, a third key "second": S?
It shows {"hour": 4, "minute": 57, "second": 18}
